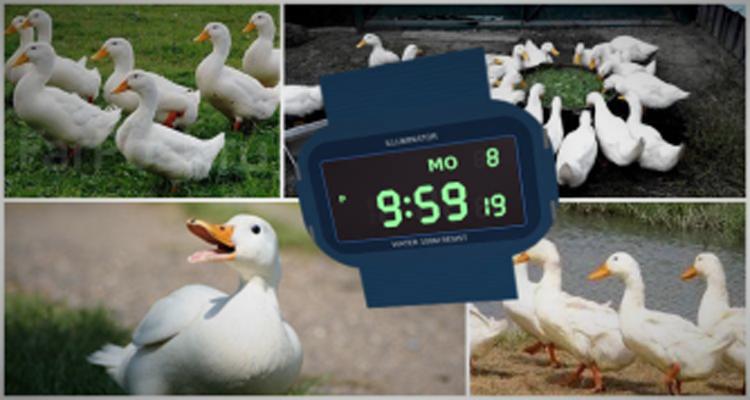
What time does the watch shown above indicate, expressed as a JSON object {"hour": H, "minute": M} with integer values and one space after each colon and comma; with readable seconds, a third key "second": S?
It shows {"hour": 9, "minute": 59, "second": 19}
